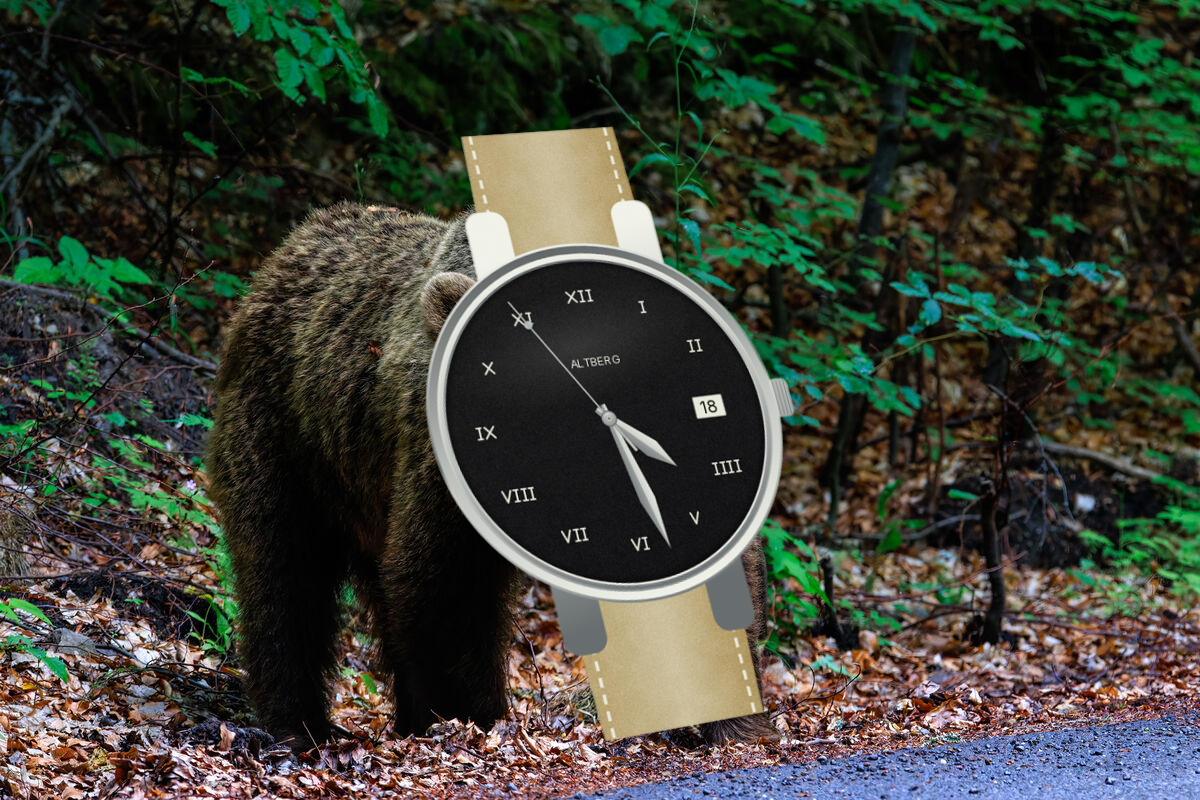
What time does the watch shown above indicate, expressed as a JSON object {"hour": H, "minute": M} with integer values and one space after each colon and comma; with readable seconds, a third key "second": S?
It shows {"hour": 4, "minute": 27, "second": 55}
